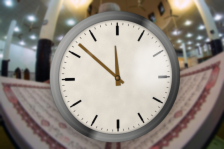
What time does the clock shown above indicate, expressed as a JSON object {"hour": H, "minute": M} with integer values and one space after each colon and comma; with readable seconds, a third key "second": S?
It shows {"hour": 11, "minute": 52}
